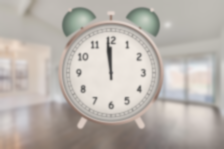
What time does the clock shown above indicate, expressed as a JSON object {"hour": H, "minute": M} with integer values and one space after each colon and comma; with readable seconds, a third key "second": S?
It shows {"hour": 11, "minute": 59}
